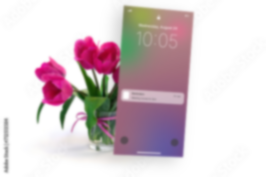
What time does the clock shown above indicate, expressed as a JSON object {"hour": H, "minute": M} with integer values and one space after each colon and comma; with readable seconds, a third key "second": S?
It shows {"hour": 10, "minute": 5}
